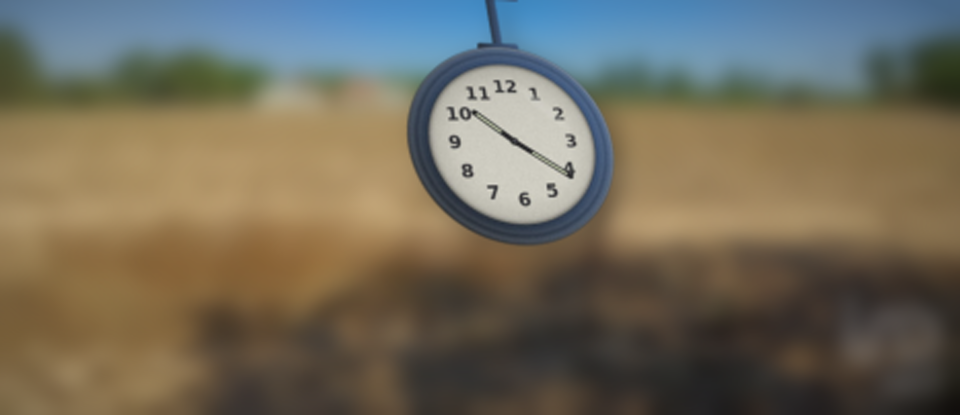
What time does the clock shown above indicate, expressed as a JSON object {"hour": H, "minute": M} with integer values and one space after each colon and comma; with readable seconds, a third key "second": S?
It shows {"hour": 10, "minute": 21}
